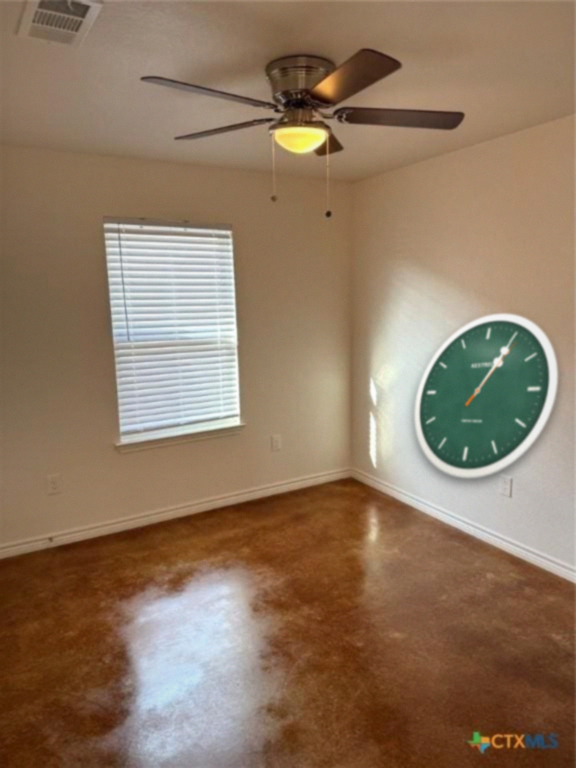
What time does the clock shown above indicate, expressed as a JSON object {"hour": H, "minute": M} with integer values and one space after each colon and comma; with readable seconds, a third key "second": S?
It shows {"hour": 1, "minute": 5, "second": 6}
